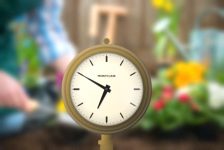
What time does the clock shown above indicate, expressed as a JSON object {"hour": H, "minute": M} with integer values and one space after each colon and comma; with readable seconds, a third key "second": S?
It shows {"hour": 6, "minute": 50}
